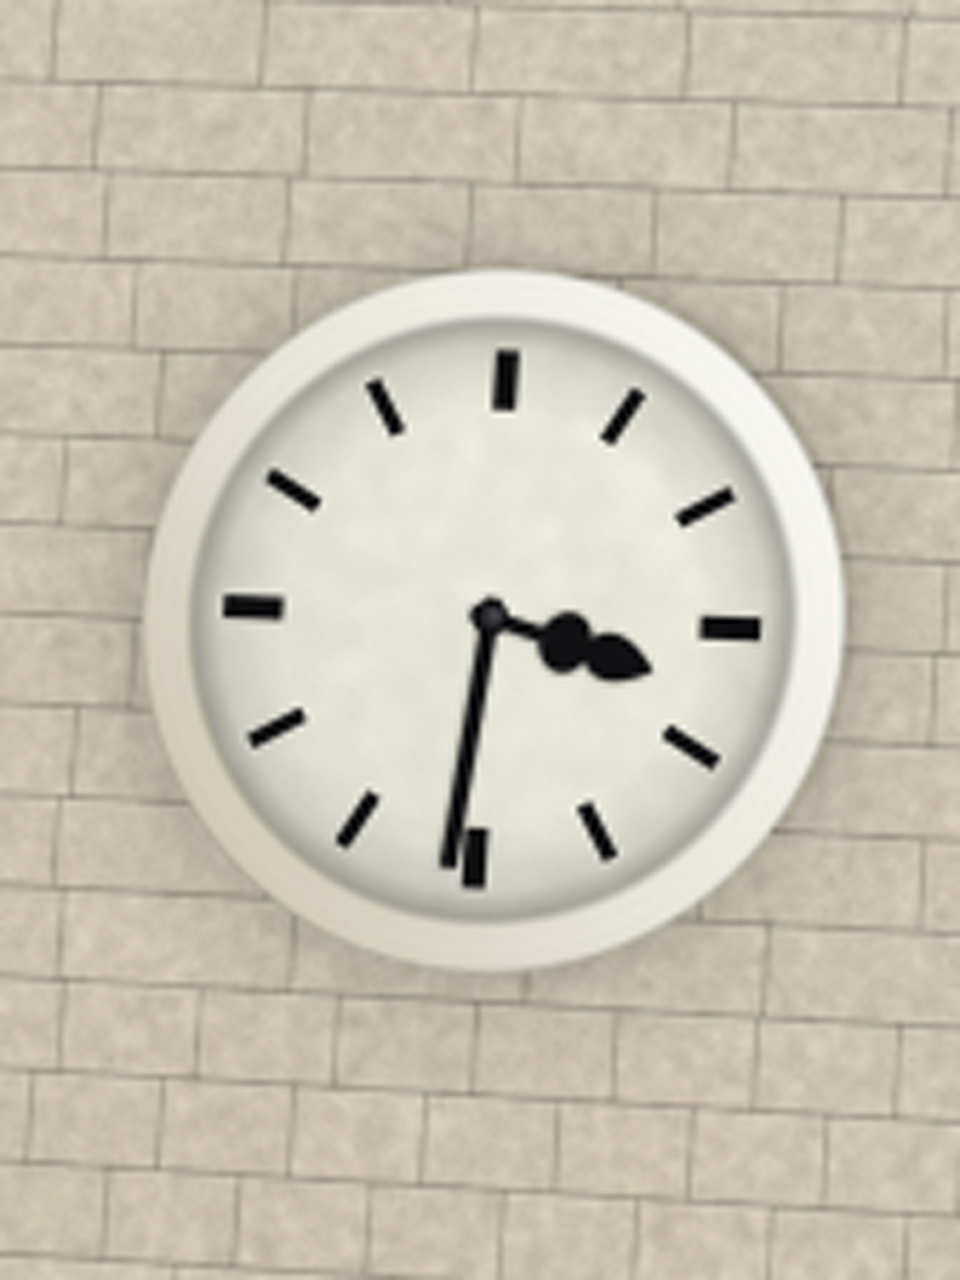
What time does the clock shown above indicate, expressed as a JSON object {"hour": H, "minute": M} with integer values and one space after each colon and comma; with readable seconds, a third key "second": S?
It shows {"hour": 3, "minute": 31}
